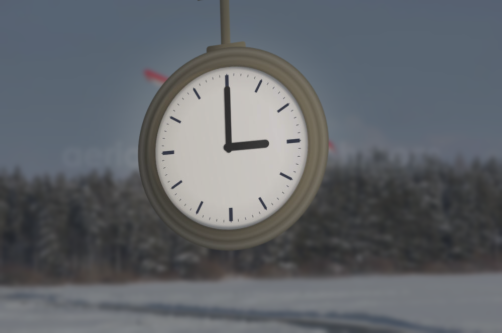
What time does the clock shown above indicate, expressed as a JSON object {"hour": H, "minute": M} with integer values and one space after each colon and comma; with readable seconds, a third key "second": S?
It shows {"hour": 3, "minute": 0}
